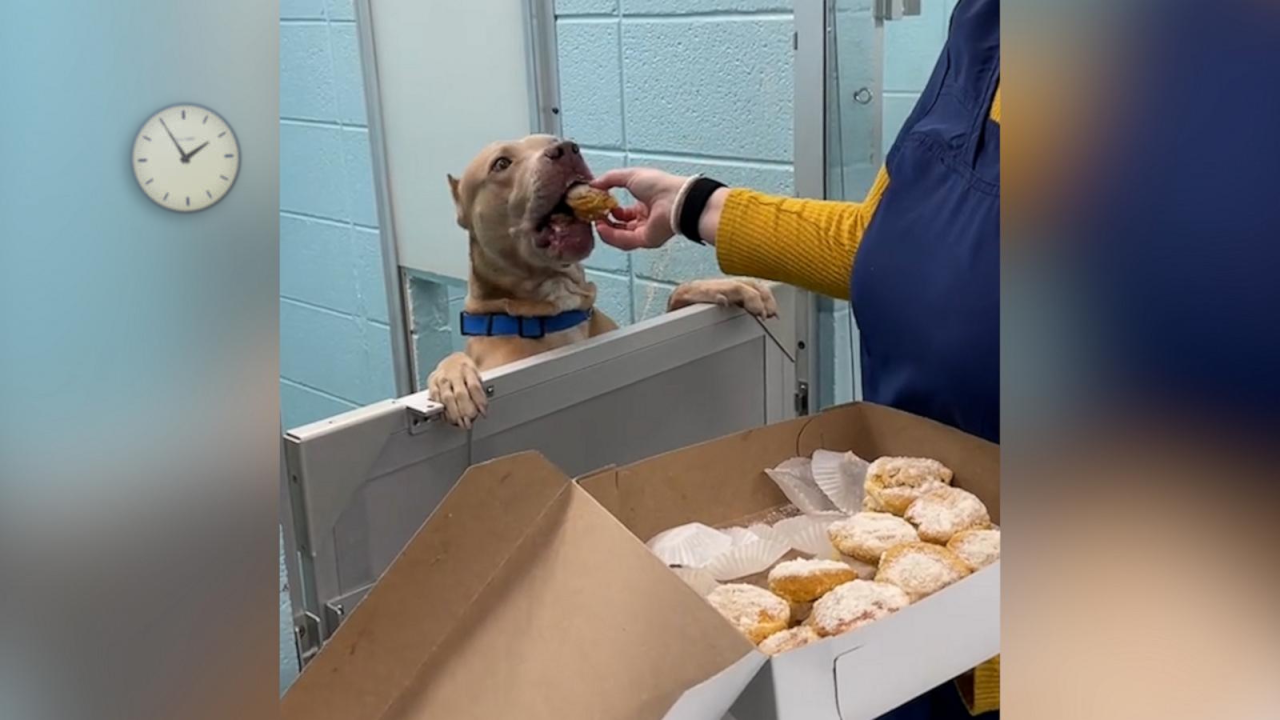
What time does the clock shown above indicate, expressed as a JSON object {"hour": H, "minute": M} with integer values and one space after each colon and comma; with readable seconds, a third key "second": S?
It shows {"hour": 1, "minute": 55}
